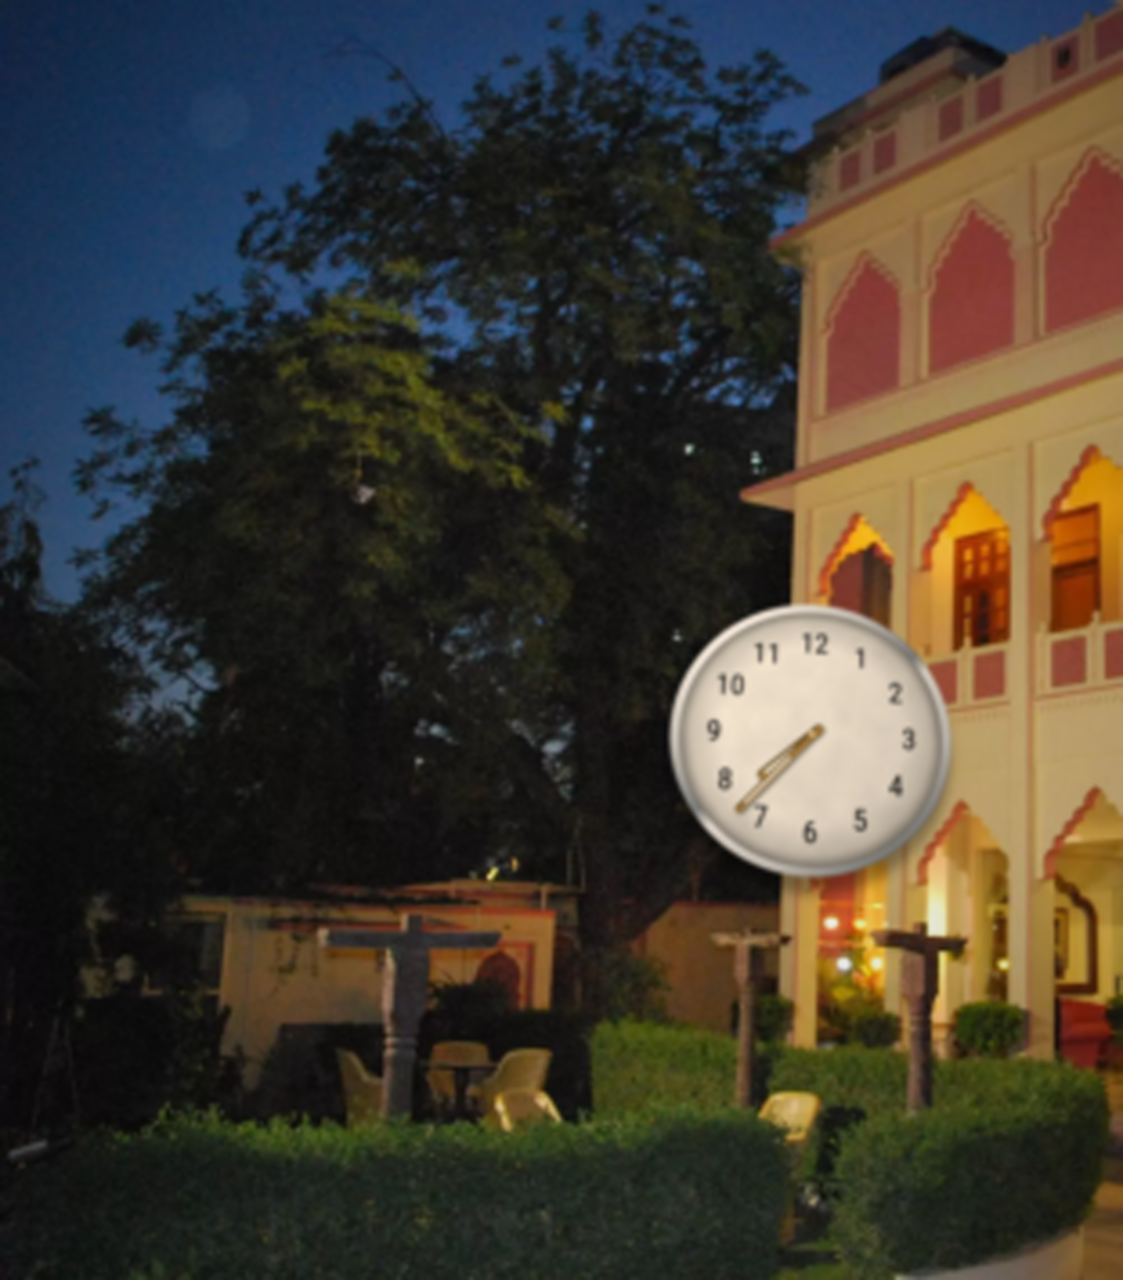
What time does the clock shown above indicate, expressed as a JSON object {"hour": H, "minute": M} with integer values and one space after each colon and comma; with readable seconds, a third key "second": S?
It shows {"hour": 7, "minute": 37}
